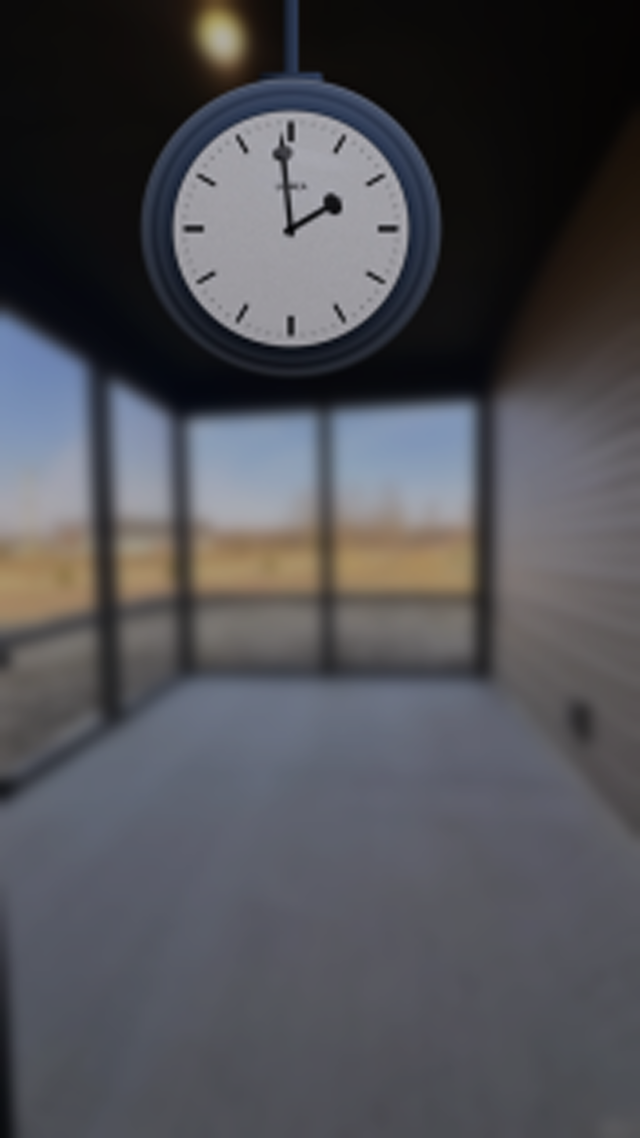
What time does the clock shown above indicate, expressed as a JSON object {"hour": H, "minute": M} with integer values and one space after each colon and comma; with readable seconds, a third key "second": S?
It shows {"hour": 1, "minute": 59}
